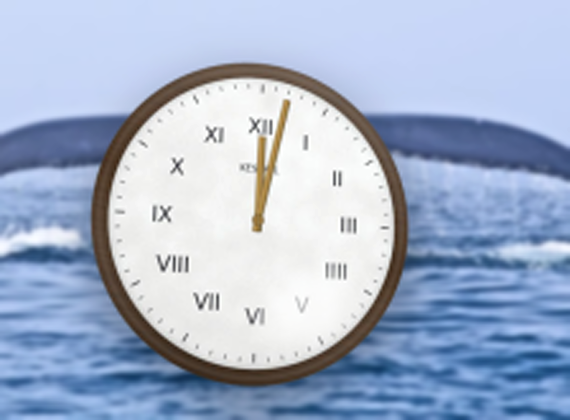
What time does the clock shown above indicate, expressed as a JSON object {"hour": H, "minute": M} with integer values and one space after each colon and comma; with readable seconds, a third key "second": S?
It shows {"hour": 12, "minute": 2}
